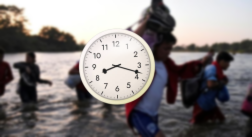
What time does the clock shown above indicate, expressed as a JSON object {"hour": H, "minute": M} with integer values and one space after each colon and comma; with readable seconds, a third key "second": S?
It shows {"hour": 8, "minute": 18}
